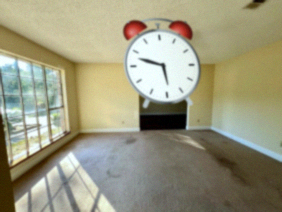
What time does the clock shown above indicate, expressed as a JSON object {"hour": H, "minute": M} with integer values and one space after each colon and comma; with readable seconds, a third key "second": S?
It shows {"hour": 5, "minute": 48}
